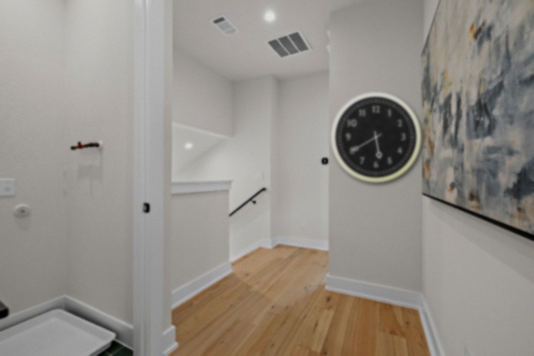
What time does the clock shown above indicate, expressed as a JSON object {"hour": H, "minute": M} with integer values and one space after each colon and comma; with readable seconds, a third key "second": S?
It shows {"hour": 5, "minute": 40}
